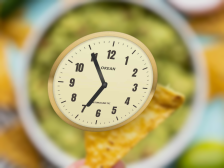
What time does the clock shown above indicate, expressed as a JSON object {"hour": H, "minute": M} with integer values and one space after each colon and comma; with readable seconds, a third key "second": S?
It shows {"hour": 6, "minute": 55}
